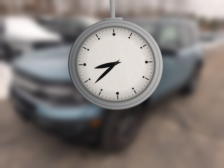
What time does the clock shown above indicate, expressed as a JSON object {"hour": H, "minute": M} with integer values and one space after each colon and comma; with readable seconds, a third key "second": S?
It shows {"hour": 8, "minute": 38}
